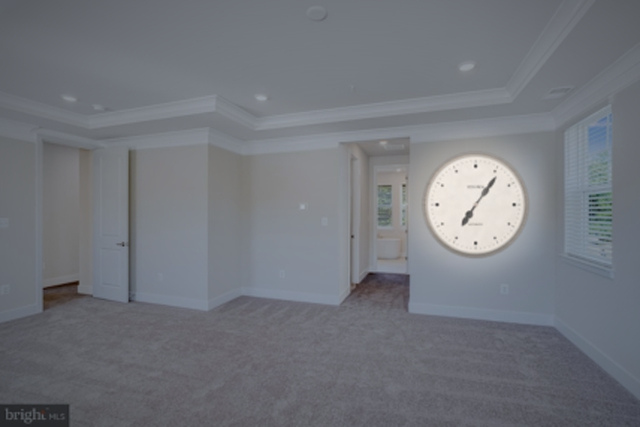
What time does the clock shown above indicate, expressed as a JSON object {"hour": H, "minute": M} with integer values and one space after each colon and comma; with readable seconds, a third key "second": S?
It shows {"hour": 7, "minute": 6}
